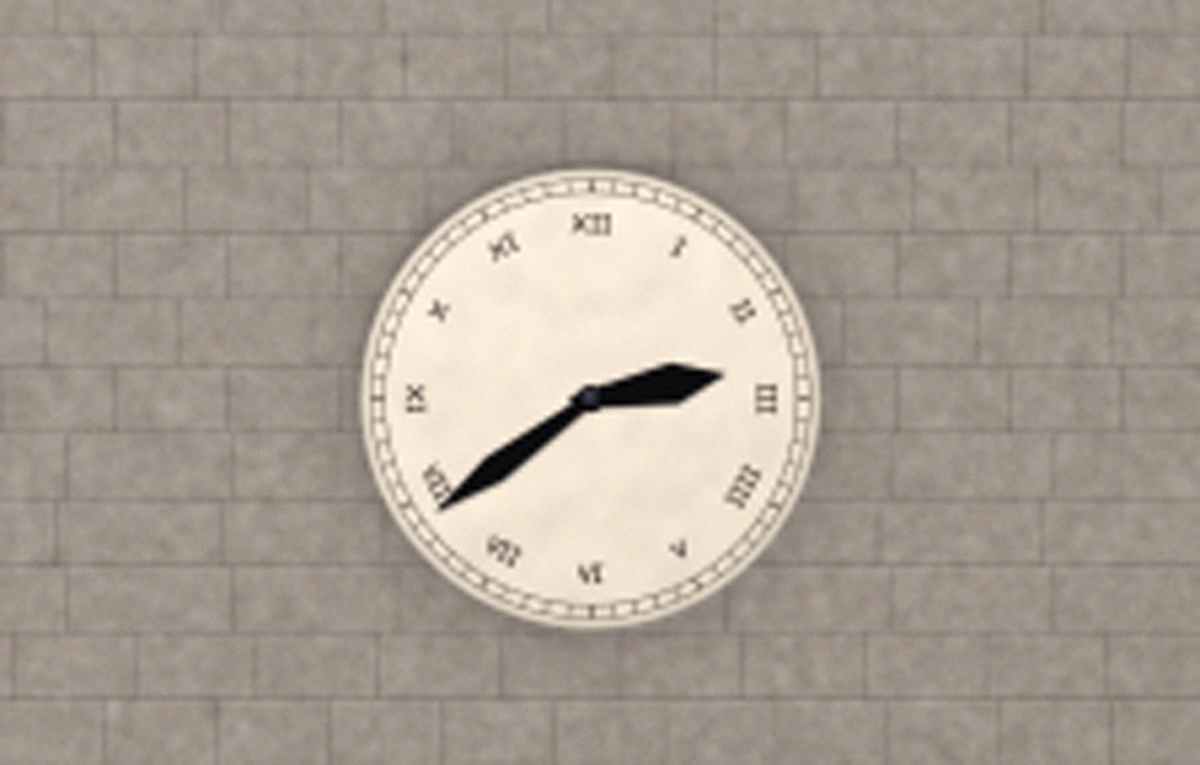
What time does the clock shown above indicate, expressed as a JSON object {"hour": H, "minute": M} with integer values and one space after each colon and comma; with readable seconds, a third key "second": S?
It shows {"hour": 2, "minute": 39}
